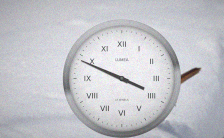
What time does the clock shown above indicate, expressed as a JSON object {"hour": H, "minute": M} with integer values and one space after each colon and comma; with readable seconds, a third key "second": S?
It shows {"hour": 3, "minute": 49}
